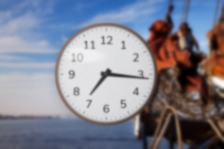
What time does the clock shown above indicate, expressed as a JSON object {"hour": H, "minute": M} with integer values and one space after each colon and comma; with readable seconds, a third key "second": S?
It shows {"hour": 7, "minute": 16}
